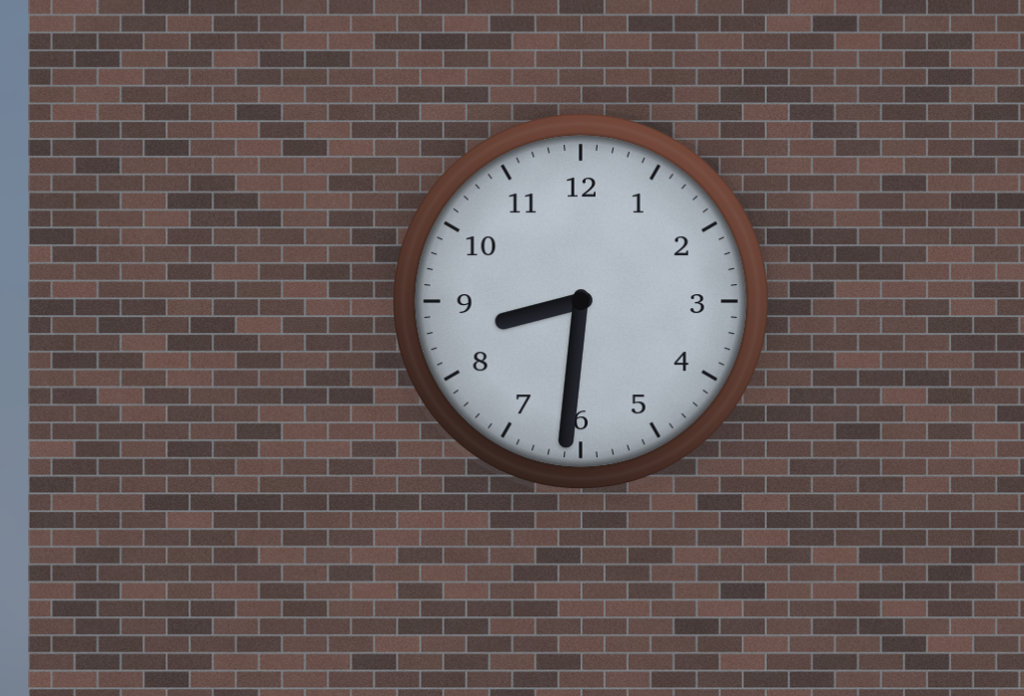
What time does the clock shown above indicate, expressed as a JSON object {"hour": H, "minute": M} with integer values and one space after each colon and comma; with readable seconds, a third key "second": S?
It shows {"hour": 8, "minute": 31}
